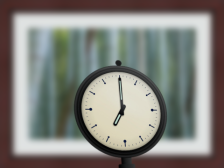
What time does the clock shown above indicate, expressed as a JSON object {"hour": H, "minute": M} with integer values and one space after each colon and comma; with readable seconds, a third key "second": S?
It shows {"hour": 7, "minute": 0}
